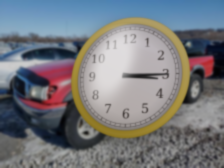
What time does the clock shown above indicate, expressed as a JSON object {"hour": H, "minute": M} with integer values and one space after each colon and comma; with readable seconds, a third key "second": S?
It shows {"hour": 3, "minute": 15}
